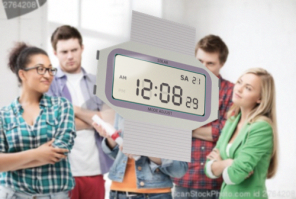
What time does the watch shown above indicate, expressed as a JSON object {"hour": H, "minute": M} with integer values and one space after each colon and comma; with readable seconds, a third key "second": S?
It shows {"hour": 12, "minute": 8, "second": 29}
